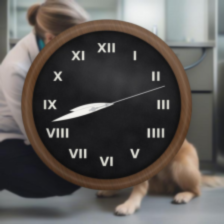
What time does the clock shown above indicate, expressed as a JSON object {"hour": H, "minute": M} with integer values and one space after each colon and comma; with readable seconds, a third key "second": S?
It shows {"hour": 8, "minute": 42, "second": 12}
